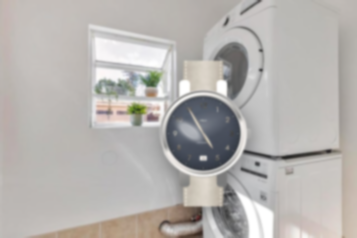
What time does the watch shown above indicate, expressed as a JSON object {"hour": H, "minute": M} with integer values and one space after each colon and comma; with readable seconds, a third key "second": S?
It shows {"hour": 4, "minute": 55}
